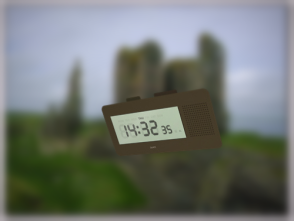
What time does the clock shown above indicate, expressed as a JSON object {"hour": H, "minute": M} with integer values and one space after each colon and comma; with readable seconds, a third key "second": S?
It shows {"hour": 14, "minute": 32, "second": 35}
